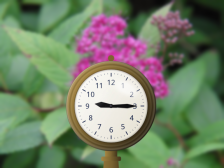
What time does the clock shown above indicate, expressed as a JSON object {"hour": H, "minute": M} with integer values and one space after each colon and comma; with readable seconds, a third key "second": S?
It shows {"hour": 9, "minute": 15}
